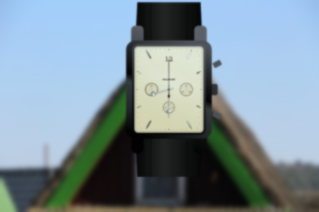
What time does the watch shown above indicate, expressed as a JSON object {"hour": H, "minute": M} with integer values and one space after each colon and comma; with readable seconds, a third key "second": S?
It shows {"hour": 8, "minute": 30}
